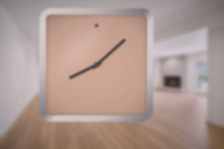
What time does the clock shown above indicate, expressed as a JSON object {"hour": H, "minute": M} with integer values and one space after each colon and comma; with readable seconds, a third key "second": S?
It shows {"hour": 8, "minute": 8}
